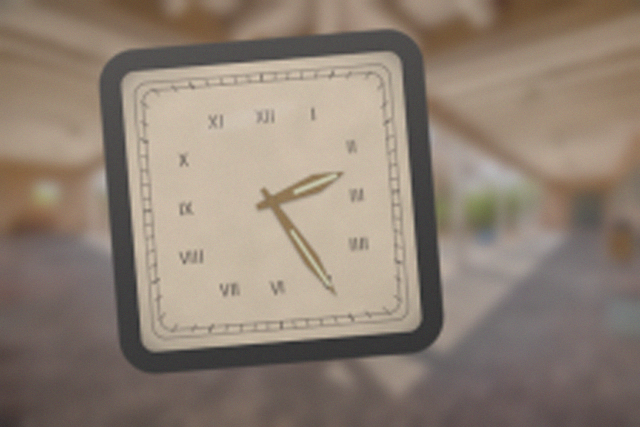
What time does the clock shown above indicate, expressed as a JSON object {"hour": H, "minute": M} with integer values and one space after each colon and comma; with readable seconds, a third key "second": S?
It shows {"hour": 2, "minute": 25}
